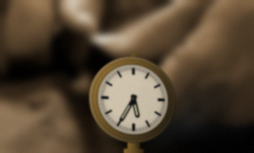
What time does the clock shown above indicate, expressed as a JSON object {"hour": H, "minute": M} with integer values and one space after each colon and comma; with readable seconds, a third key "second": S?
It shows {"hour": 5, "minute": 35}
